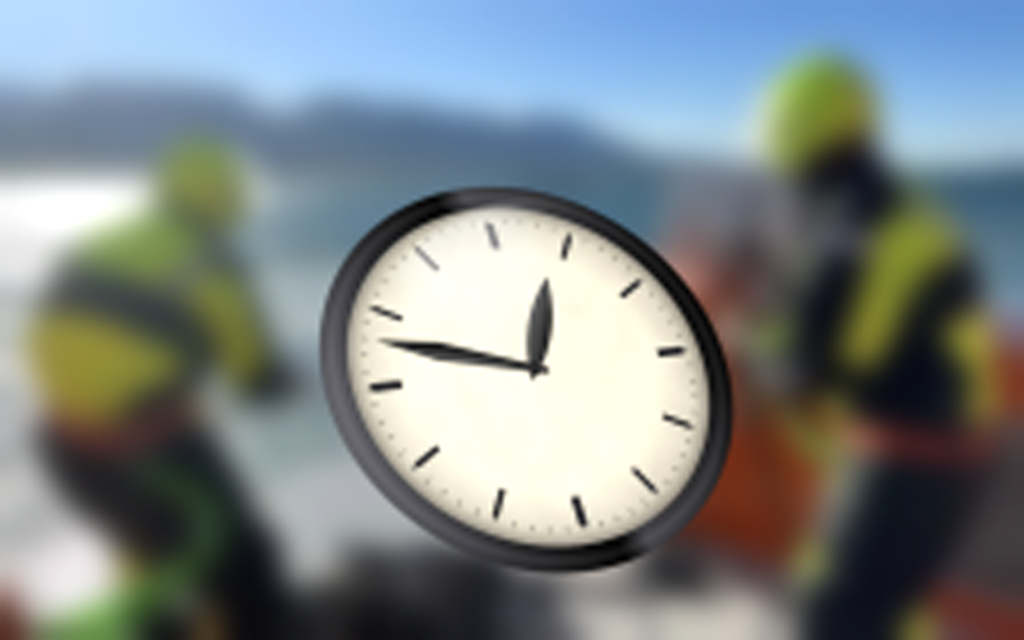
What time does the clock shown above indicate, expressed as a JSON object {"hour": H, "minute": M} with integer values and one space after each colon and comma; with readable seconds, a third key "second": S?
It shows {"hour": 12, "minute": 48}
